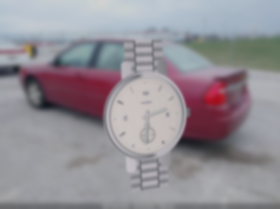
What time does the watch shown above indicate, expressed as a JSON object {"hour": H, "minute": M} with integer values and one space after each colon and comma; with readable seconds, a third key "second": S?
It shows {"hour": 2, "minute": 31}
